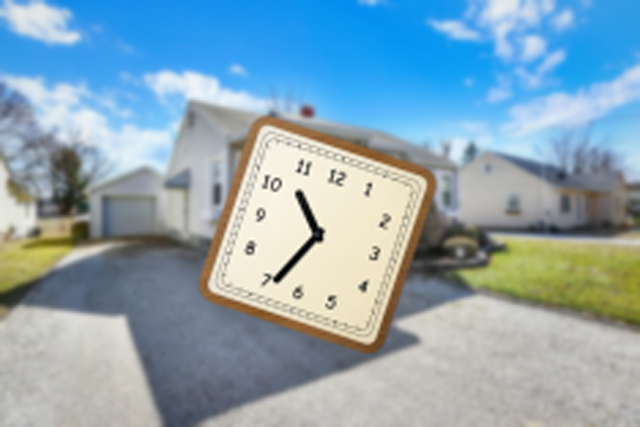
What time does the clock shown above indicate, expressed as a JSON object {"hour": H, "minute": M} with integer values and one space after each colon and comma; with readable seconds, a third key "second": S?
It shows {"hour": 10, "minute": 34}
